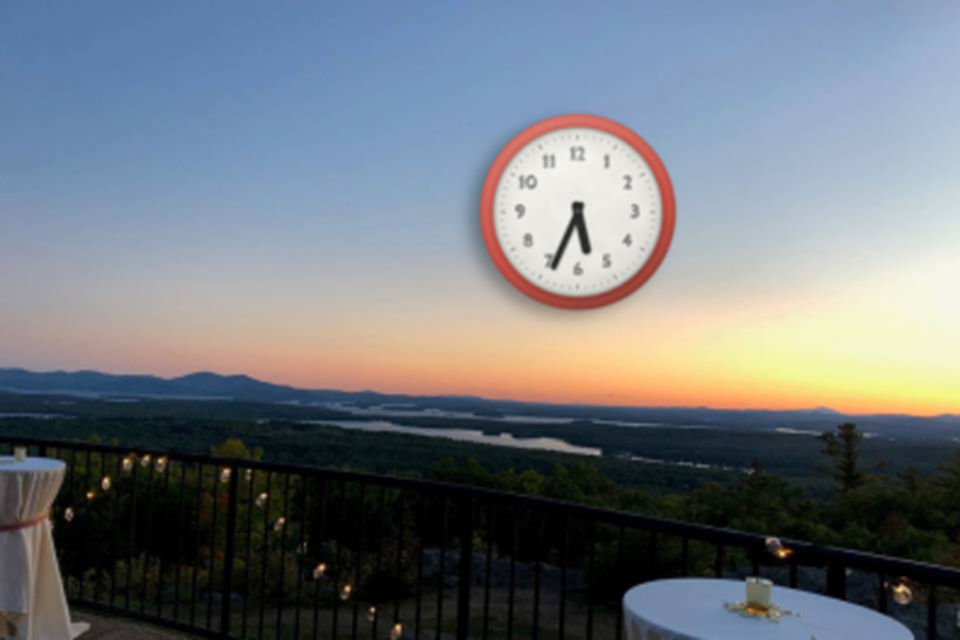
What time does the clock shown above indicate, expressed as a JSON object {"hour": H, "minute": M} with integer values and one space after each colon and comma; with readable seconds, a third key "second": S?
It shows {"hour": 5, "minute": 34}
